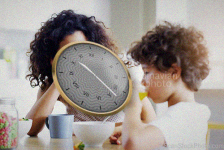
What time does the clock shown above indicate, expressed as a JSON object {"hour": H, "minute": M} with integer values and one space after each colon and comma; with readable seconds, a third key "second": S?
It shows {"hour": 10, "minute": 23}
